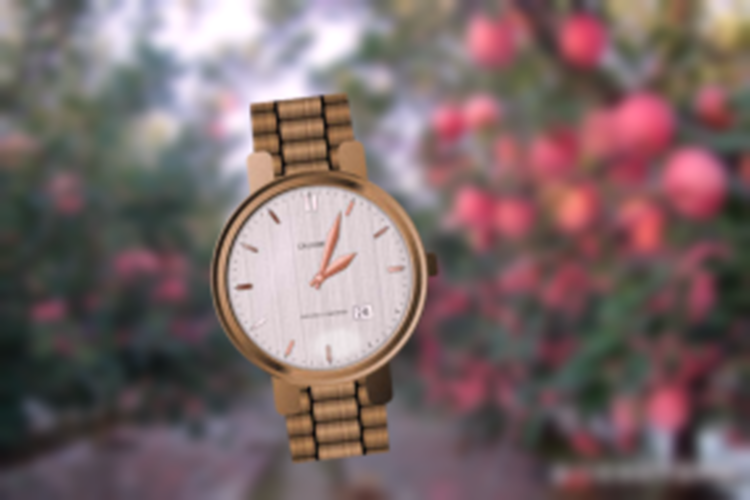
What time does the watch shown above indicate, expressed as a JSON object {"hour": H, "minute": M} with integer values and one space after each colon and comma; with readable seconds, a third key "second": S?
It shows {"hour": 2, "minute": 4}
